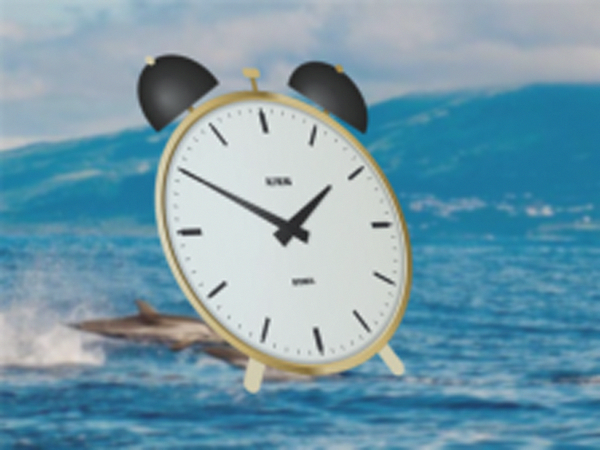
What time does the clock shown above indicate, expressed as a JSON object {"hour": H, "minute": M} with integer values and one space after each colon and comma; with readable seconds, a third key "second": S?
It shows {"hour": 1, "minute": 50}
